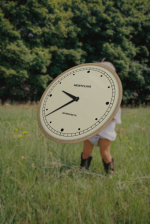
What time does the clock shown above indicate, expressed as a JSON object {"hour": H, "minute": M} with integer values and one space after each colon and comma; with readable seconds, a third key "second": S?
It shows {"hour": 9, "minute": 38}
